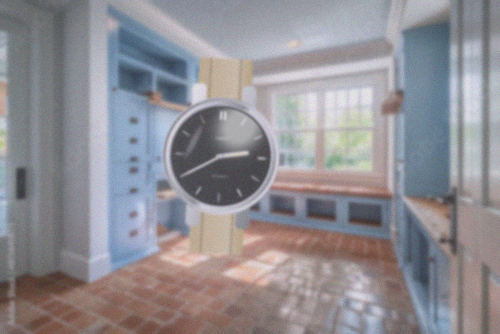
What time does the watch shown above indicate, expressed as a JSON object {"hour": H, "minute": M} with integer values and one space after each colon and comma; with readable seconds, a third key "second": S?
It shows {"hour": 2, "minute": 40}
